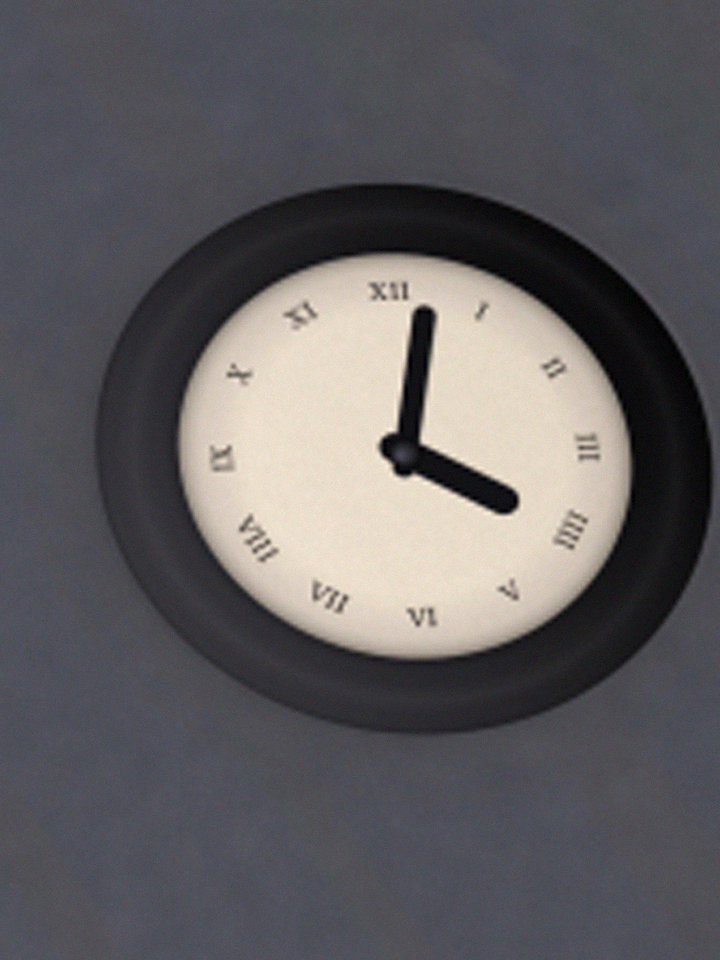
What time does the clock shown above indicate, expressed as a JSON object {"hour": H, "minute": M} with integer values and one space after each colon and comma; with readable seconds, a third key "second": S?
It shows {"hour": 4, "minute": 2}
